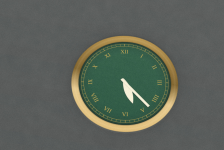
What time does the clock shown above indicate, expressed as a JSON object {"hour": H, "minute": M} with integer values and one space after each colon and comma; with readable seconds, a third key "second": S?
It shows {"hour": 5, "minute": 23}
